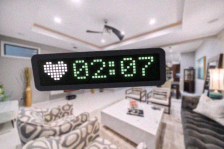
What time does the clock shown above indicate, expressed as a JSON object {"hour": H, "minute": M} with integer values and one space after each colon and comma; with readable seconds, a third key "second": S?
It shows {"hour": 2, "minute": 7}
